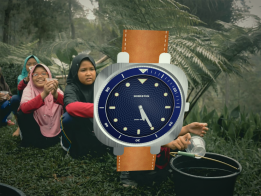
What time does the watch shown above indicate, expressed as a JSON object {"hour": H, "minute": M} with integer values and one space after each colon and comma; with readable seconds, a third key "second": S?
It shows {"hour": 5, "minute": 25}
